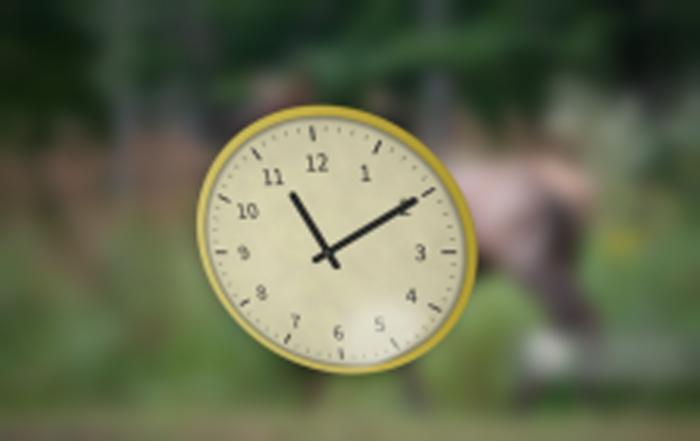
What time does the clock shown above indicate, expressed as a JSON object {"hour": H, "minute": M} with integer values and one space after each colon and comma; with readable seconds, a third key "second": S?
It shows {"hour": 11, "minute": 10}
